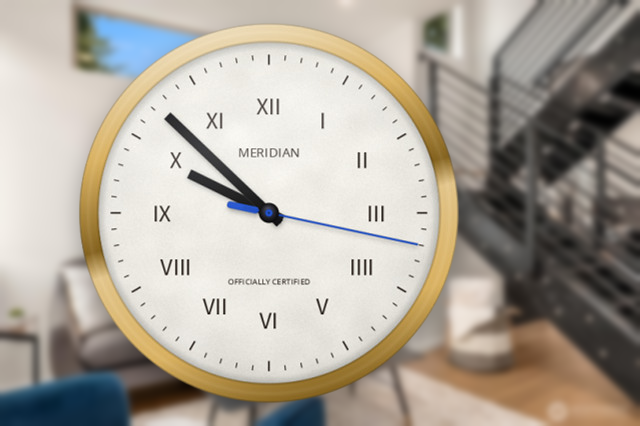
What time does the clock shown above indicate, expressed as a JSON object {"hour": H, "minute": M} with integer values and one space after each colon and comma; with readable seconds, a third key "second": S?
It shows {"hour": 9, "minute": 52, "second": 17}
